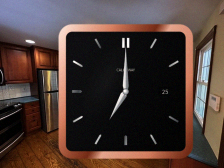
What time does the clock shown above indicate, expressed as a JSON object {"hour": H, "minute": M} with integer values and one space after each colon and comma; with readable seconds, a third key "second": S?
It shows {"hour": 7, "minute": 0}
